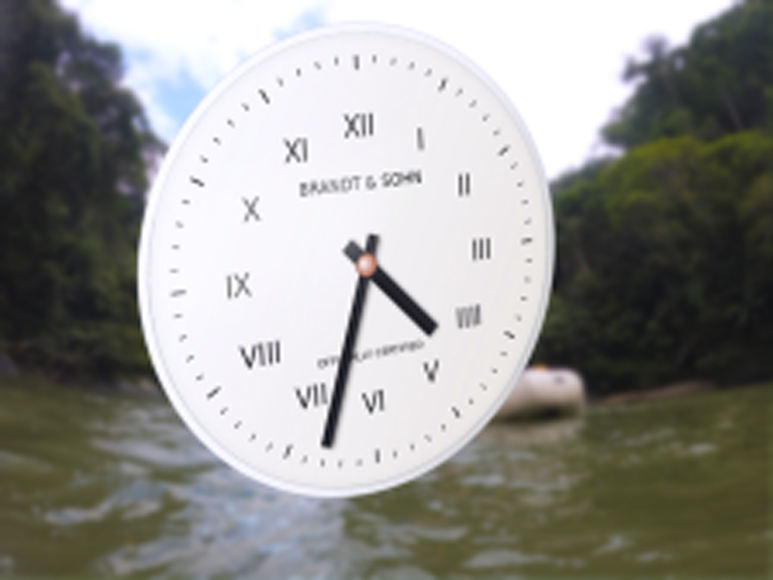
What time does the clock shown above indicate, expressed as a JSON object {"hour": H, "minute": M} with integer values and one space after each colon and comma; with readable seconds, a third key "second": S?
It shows {"hour": 4, "minute": 33}
